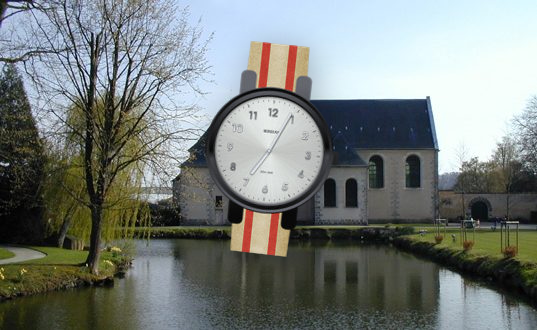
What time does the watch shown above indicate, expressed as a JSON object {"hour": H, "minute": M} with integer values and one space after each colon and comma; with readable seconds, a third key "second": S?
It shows {"hour": 7, "minute": 4}
